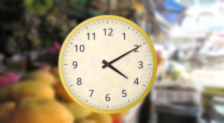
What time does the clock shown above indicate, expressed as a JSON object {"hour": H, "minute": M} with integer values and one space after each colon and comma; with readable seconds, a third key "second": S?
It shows {"hour": 4, "minute": 10}
